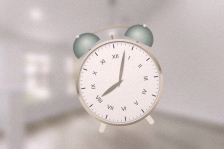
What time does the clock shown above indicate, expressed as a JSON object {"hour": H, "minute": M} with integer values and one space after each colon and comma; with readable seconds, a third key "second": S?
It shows {"hour": 8, "minute": 3}
